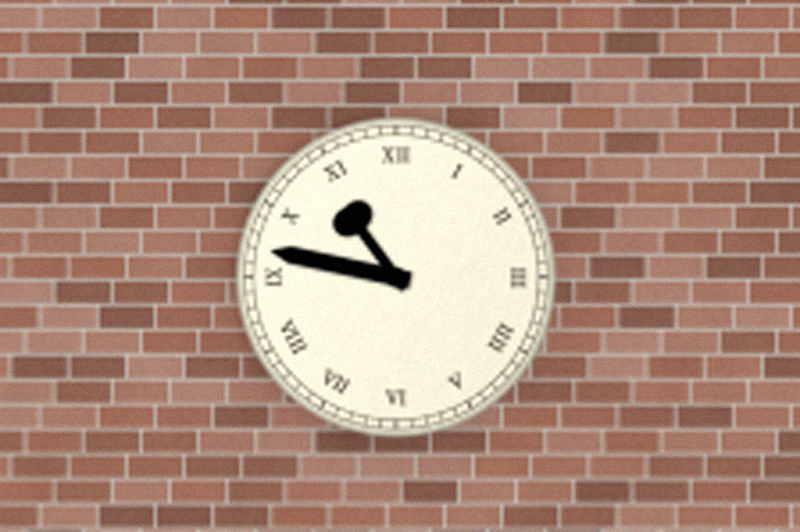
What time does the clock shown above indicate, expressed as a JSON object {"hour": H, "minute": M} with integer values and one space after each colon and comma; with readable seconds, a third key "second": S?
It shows {"hour": 10, "minute": 47}
